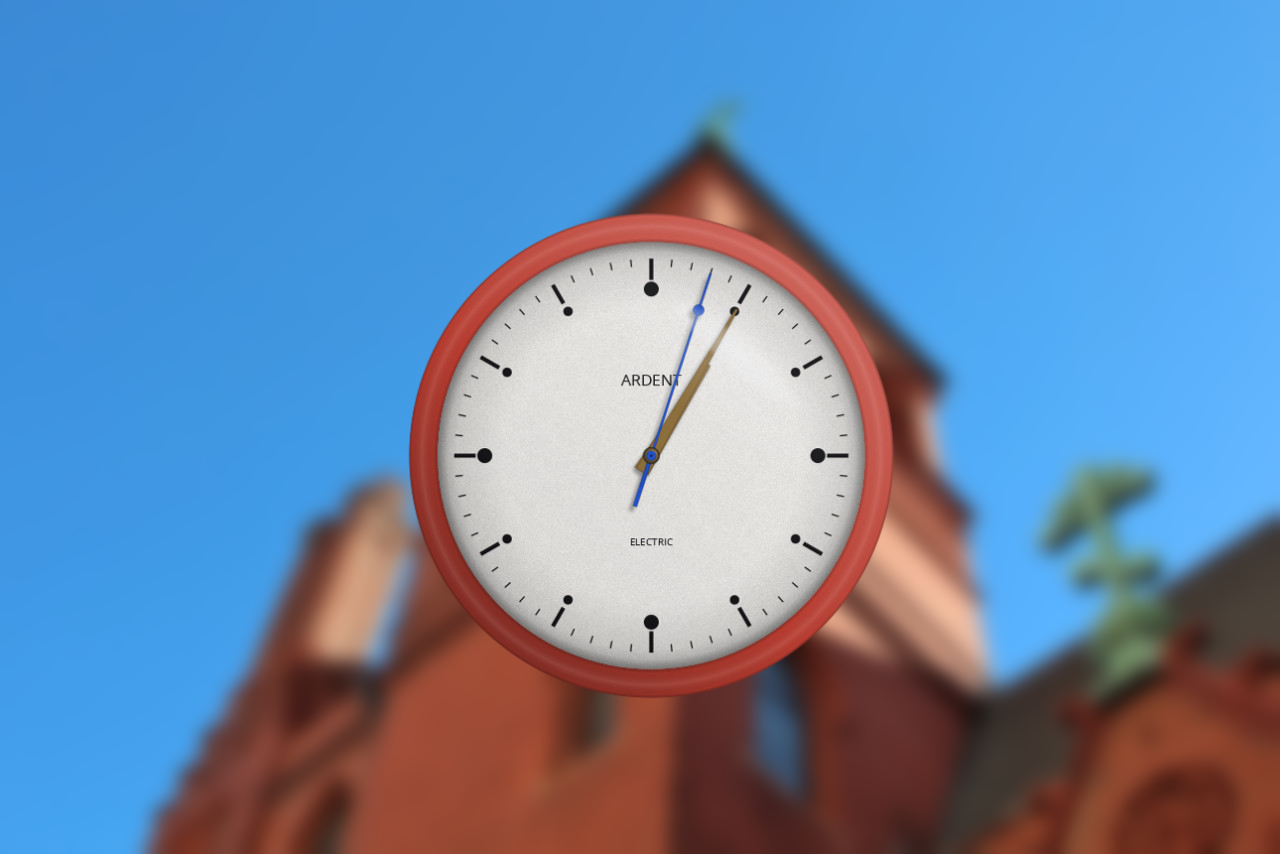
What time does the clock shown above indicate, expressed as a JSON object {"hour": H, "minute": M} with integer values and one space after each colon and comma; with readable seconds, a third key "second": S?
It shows {"hour": 1, "minute": 5, "second": 3}
